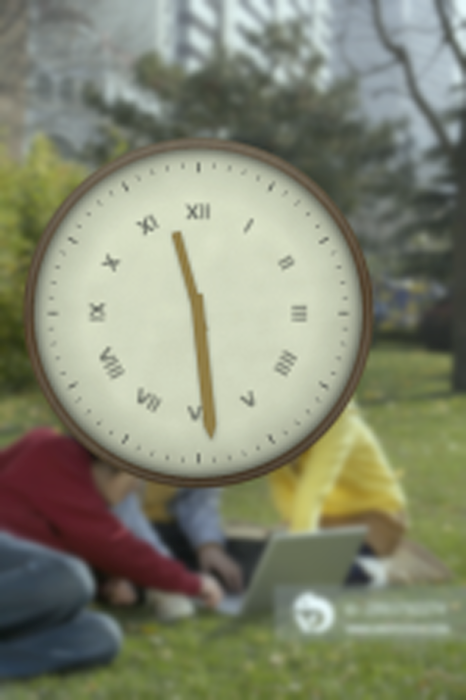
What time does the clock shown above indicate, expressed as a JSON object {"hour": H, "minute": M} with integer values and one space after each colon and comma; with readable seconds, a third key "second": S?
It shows {"hour": 11, "minute": 29}
